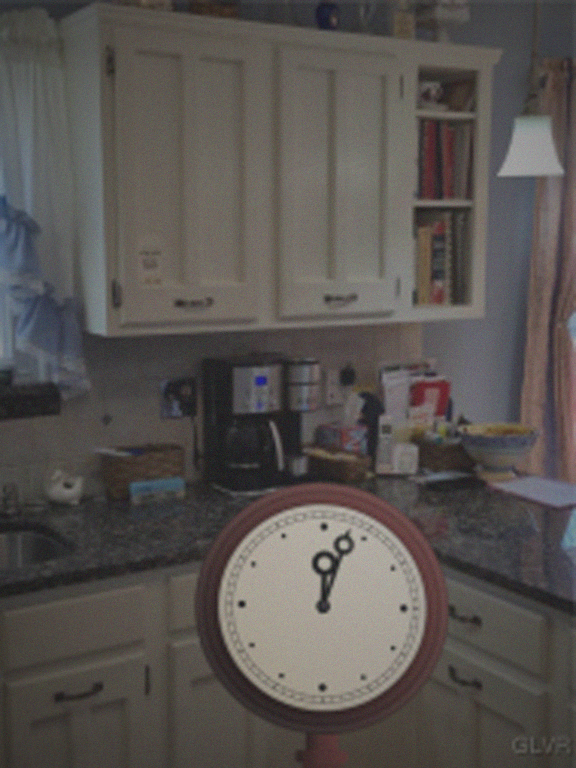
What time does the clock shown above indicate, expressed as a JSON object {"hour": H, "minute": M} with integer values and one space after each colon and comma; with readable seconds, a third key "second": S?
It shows {"hour": 12, "minute": 3}
